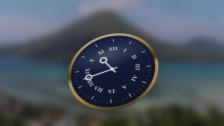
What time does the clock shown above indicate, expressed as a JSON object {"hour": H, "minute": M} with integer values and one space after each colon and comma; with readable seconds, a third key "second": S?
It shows {"hour": 10, "minute": 42}
